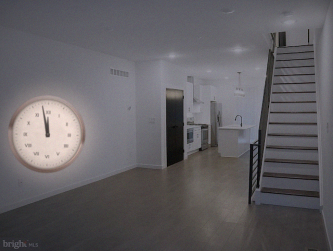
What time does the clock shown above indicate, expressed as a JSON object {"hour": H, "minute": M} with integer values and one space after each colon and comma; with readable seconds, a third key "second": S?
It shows {"hour": 11, "minute": 58}
